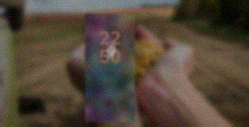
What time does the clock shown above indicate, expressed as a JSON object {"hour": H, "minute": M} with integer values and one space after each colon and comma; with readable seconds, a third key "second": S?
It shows {"hour": 22, "minute": 50}
